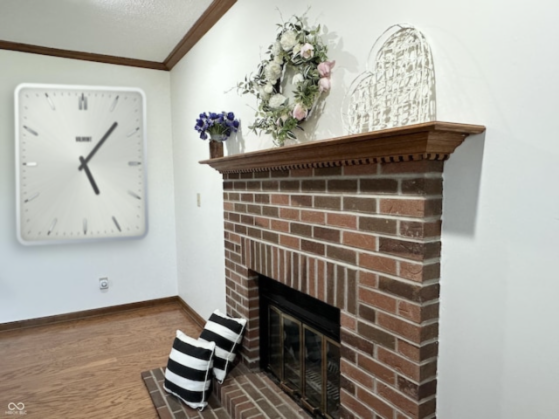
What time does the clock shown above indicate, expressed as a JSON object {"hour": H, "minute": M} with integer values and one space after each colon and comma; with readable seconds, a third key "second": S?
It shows {"hour": 5, "minute": 7}
